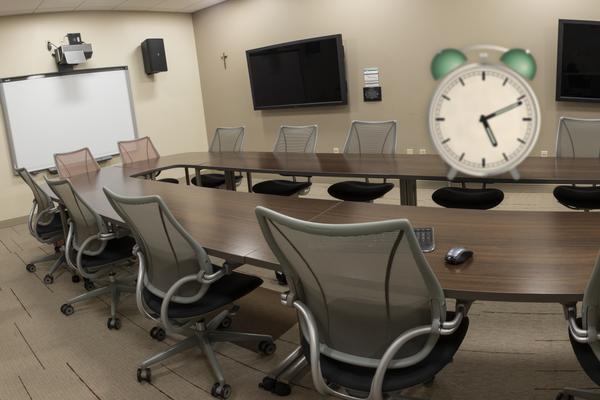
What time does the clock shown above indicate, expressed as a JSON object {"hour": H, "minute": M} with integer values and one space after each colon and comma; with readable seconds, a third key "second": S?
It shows {"hour": 5, "minute": 11}
